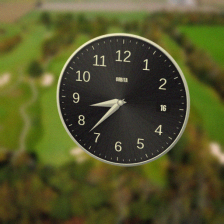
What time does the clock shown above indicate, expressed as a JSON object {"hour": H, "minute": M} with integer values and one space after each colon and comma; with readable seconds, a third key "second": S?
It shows {"hour": 8, "minute": 37}
